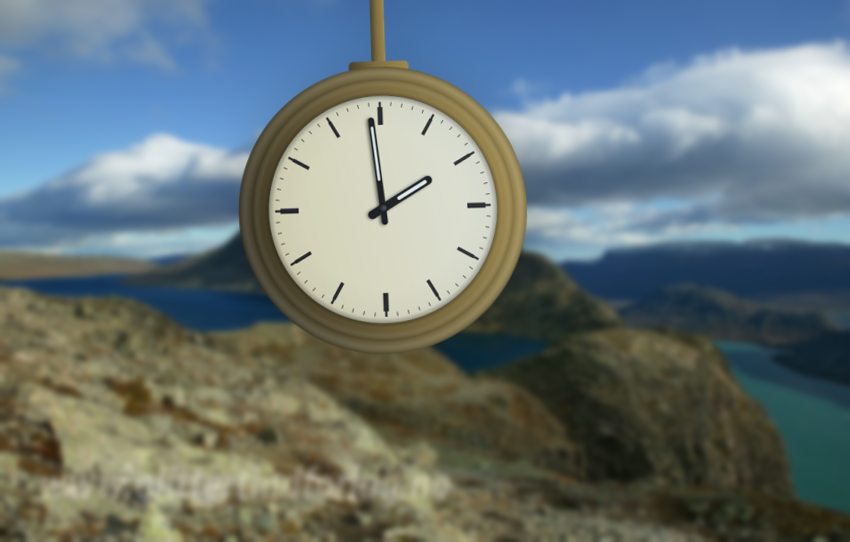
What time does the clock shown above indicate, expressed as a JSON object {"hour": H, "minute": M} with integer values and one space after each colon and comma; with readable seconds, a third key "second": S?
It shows {"hour": 1, "minute": 59}
